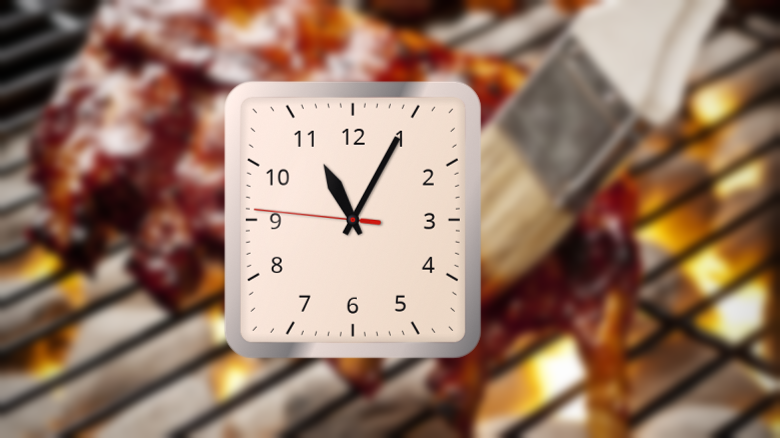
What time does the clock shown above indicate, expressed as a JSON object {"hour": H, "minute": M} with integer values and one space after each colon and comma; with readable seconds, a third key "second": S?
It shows {"hour": 11, "minute": 4, "second": 46}
